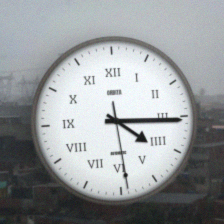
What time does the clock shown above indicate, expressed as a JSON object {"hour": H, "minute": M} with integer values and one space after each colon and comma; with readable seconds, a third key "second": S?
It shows {"hour": 4, "minute": 15, "second": 29}
